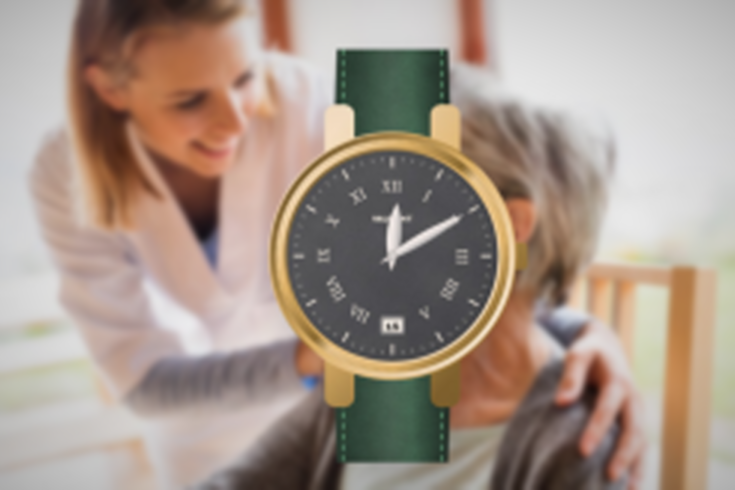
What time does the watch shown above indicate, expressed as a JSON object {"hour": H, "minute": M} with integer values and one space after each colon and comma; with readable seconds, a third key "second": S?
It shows {"hour": 12, "minute": 10}
